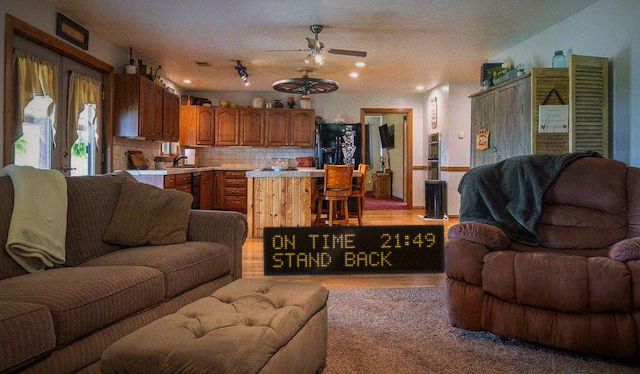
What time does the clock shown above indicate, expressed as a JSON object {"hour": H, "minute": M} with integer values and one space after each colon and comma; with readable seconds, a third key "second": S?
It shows {"hour": 21, "minute": 49}
